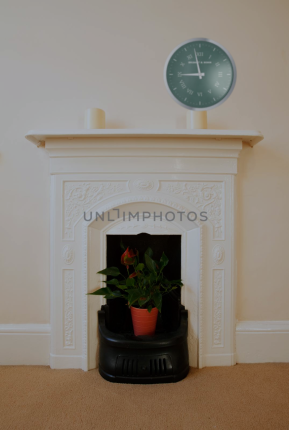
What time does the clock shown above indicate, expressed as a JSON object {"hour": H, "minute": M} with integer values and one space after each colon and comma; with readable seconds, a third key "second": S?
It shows {"hour": 8, "minute": 58}
